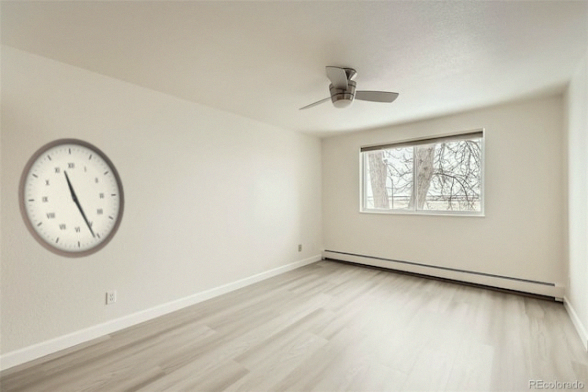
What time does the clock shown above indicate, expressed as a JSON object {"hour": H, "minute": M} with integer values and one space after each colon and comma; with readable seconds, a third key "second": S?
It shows {"hour": 11, "minute": 26}
